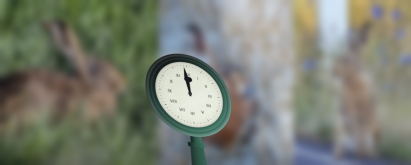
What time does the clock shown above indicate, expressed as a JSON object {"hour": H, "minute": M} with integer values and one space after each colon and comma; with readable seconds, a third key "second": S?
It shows {"hour": 11, "minute": 59}
